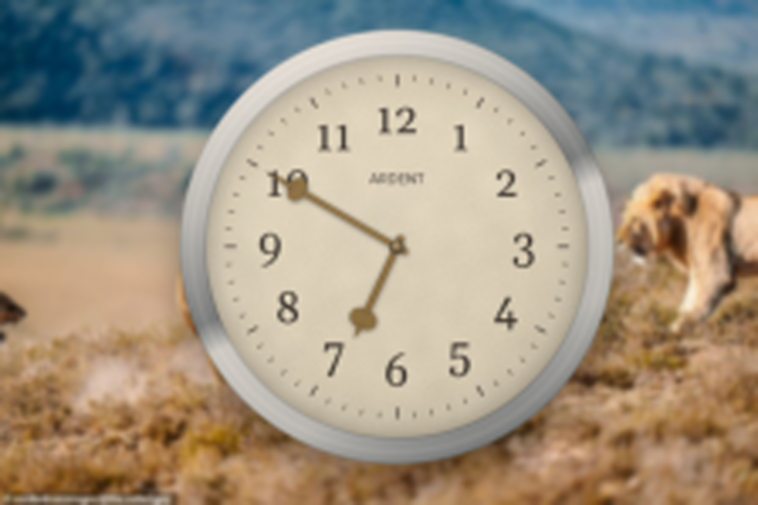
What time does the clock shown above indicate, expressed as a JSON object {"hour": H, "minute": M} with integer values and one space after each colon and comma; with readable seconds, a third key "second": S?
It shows {"hour": 6, "minute": 50}
